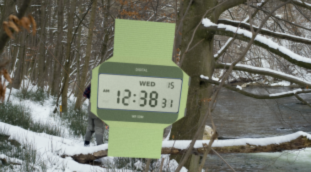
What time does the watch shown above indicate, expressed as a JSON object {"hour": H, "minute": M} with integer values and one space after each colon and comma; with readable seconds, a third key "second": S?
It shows {"hour": 12, "minute": 38, "second": 31}
